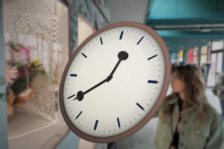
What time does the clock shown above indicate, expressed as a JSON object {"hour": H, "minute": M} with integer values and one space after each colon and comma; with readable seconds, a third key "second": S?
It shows {"hour": 12, "minute": 39}
